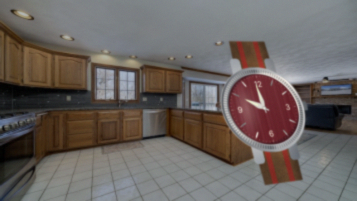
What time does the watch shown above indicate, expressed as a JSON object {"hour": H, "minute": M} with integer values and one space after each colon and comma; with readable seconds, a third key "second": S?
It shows {"hour": 9, "minute": 59}
